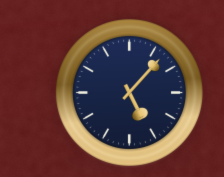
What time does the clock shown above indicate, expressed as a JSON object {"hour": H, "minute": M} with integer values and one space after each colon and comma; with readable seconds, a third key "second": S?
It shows {"hour": 5, "minute": 7}
